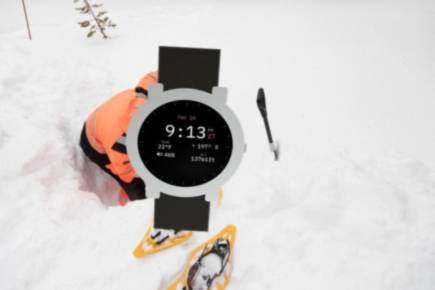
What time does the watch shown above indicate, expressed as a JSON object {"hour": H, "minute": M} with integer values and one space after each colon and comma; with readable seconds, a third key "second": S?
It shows {"hour": 9, "minute": 13}
